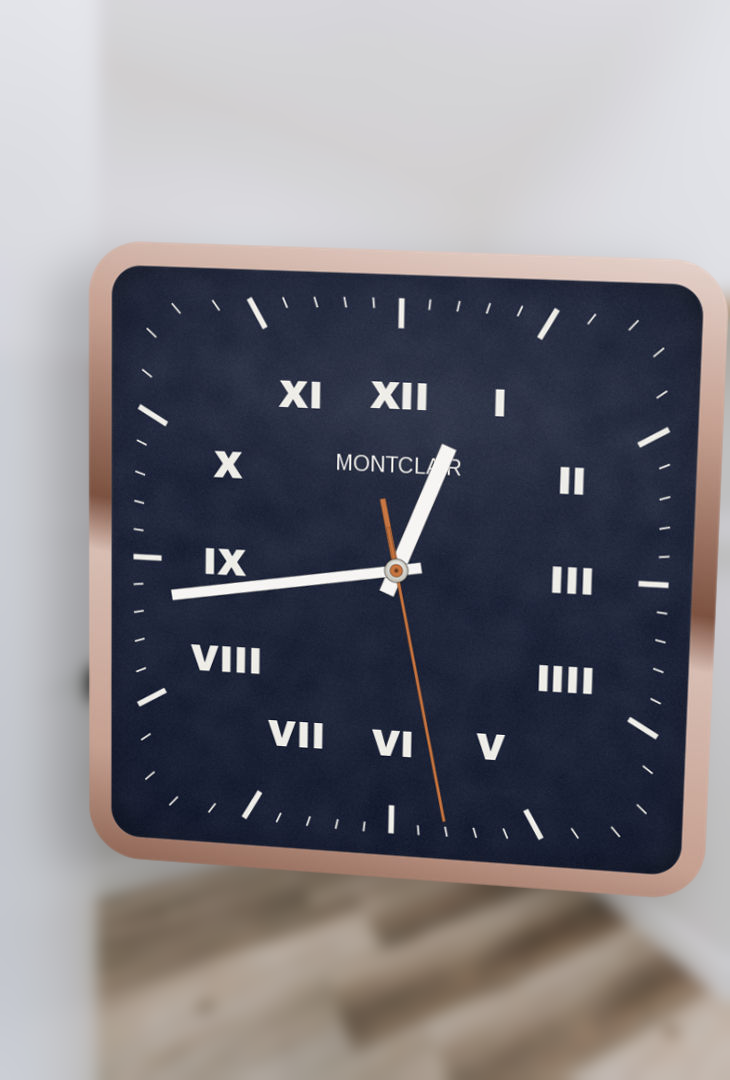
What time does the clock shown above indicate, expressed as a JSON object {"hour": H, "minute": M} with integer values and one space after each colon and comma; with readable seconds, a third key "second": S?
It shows {"hour": 12, "minute": 43, "second": 28}
